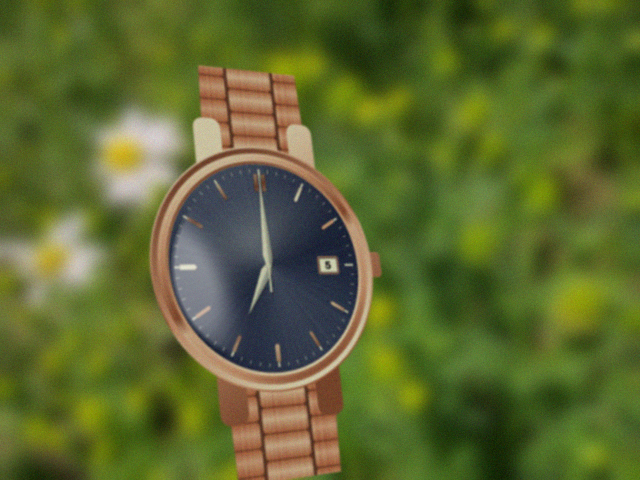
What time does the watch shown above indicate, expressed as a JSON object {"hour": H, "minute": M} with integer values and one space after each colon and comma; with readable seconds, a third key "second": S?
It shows {"hour": 7, "minute": 0, "second": 0}
